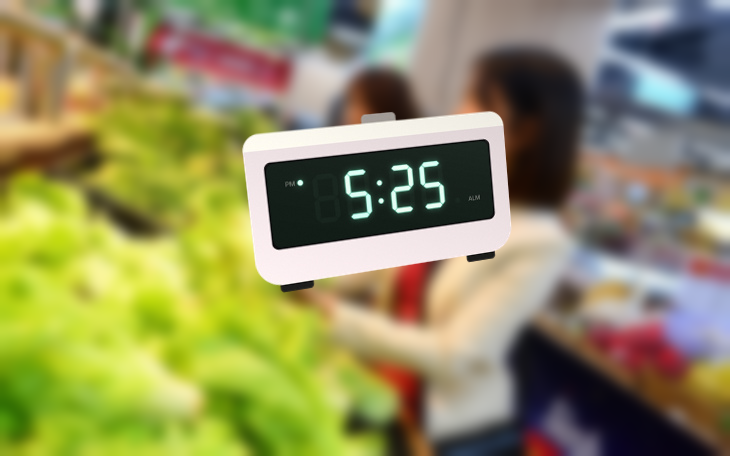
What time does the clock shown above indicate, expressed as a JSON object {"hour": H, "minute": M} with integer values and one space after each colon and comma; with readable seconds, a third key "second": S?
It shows {"hour": 5, "minute": 25}
